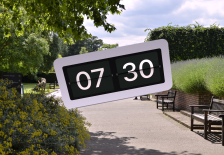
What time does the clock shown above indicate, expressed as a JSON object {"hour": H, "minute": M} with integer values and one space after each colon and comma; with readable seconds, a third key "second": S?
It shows {"hour": 7, "minute": 30}
